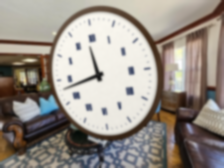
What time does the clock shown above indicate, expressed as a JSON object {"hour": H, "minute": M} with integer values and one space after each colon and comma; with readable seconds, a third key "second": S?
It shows {"hour": 11, "minute": 43}
